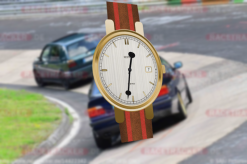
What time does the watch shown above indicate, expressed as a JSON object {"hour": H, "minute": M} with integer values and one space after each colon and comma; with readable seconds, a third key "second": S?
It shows {"hour": 12, "minute": 32}
